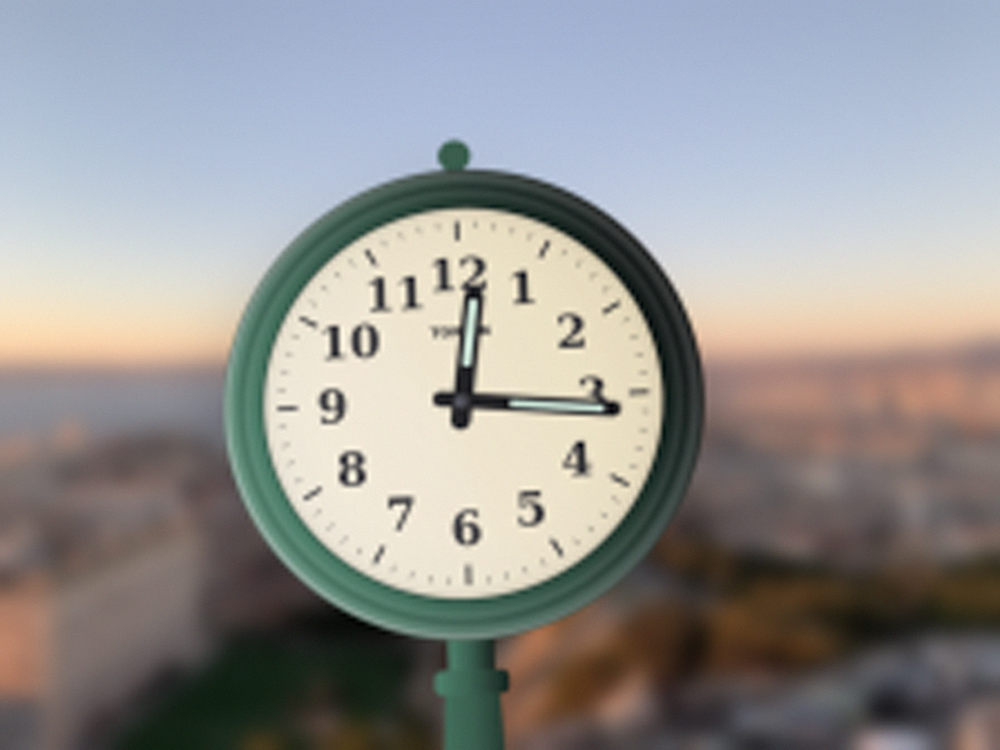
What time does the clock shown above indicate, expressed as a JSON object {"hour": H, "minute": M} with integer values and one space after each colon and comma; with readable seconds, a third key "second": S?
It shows {"hour": 12, "minute": 16}
